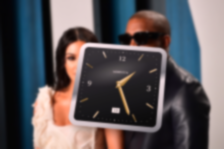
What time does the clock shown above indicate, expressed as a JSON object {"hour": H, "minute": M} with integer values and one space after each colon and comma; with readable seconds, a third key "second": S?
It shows {"hour": 1, "minute": 26}
